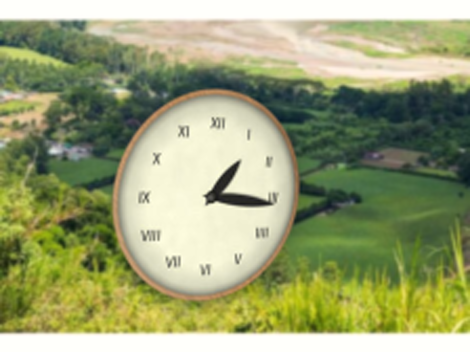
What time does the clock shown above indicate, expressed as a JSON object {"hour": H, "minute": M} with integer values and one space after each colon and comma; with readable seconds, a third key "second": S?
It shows {"hour": 1, "minute": 16}
